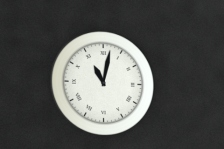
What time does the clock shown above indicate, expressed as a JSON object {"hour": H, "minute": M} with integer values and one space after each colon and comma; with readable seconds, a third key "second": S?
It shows {"hour": 11, "minute": 2}
